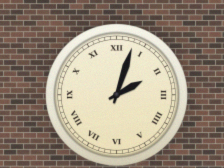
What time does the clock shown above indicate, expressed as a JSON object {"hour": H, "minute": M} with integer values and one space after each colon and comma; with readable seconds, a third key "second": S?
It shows {"hour": 2, "minute": 3}
